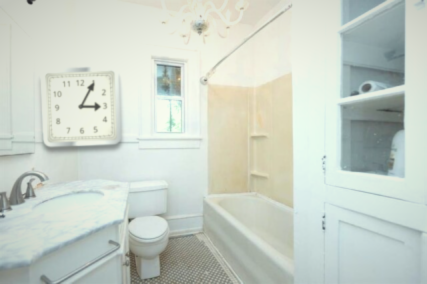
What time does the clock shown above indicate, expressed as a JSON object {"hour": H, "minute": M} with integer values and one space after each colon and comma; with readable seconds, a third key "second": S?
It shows {"hour": 3, "minute": 5}
